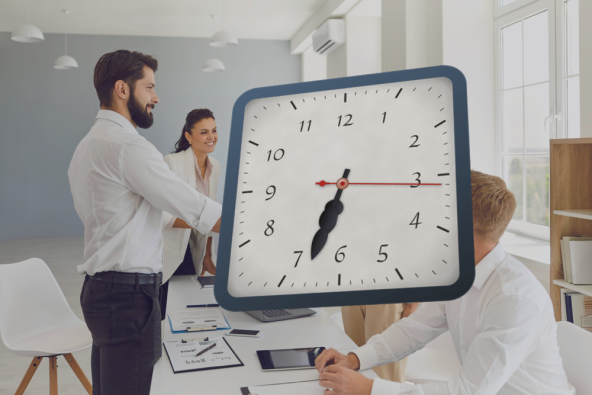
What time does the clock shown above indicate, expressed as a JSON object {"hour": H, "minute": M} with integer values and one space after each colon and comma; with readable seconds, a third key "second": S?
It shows {"hour": 6, "minute": 33, "second": 16}
